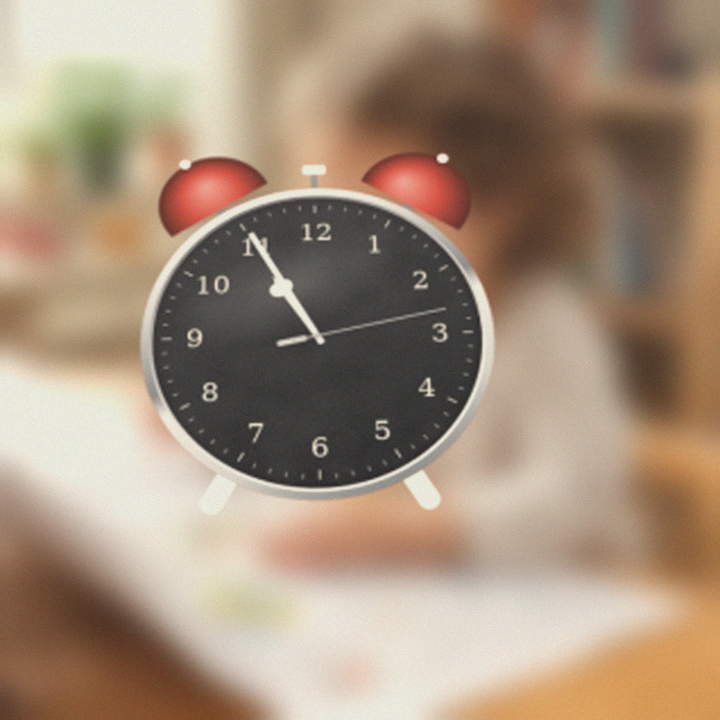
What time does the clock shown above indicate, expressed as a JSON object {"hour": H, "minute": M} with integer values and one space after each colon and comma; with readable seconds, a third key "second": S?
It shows {"hour": 10, "minute": 55, "second": 13}
